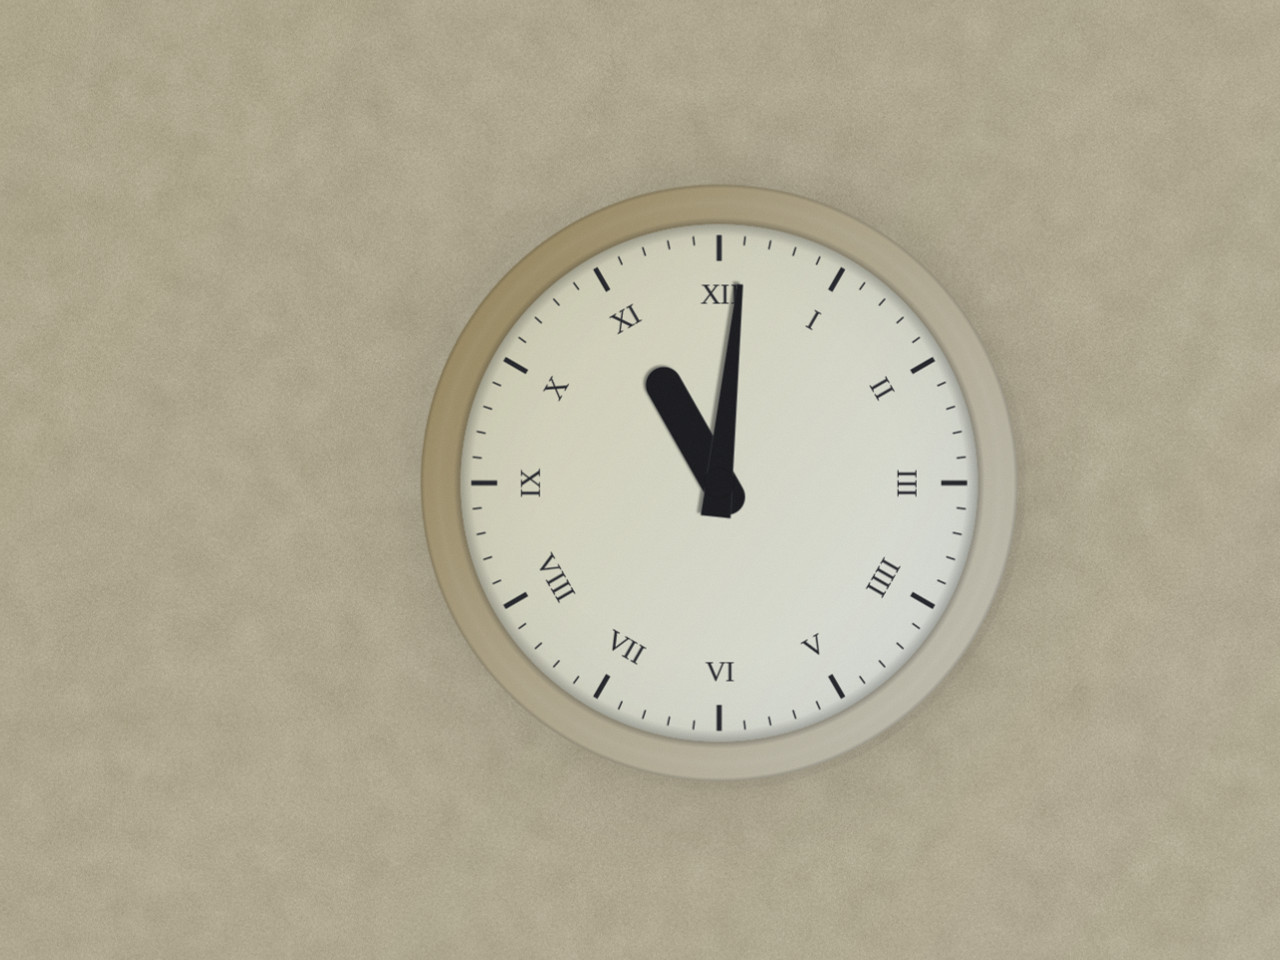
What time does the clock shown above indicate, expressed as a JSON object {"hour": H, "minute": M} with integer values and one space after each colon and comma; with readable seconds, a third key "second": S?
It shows {"hour": 11, "minute": 1}
